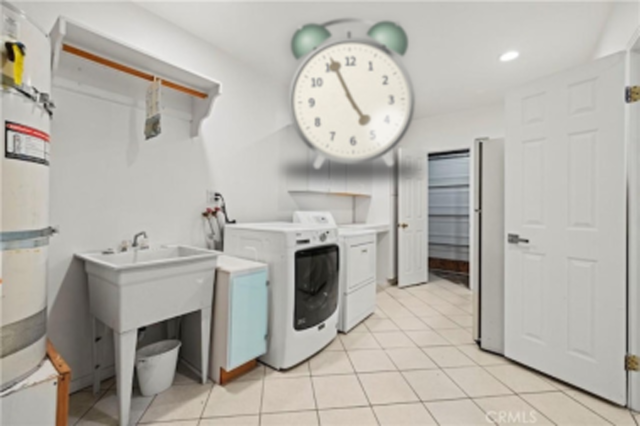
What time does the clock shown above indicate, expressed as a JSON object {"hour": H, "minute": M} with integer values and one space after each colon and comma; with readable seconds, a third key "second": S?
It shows {"hour": 4, "minute": 56}
